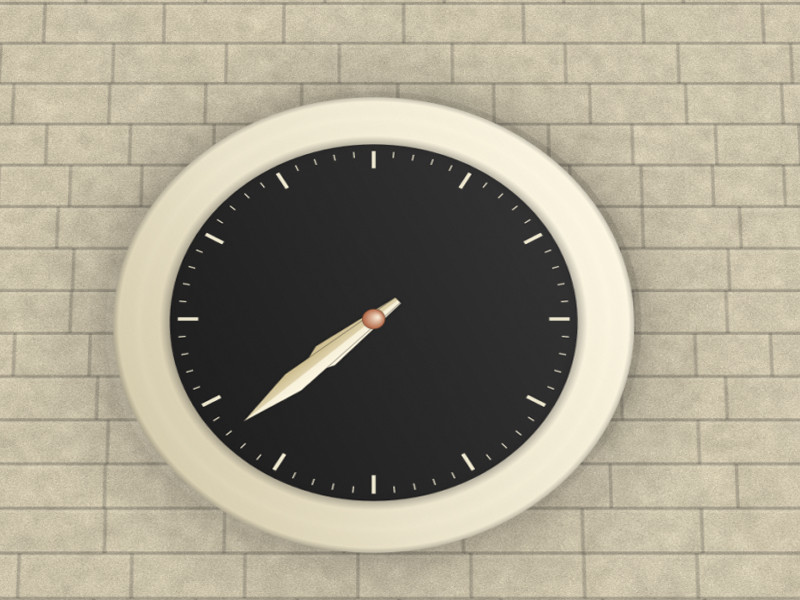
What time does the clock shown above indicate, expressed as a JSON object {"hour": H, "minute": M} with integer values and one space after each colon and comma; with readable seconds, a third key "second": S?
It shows {"hour": 7, "minute": 38}
